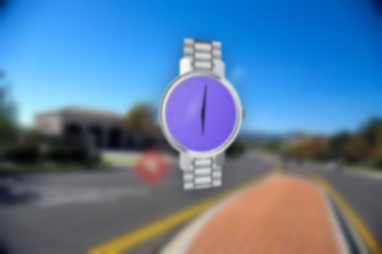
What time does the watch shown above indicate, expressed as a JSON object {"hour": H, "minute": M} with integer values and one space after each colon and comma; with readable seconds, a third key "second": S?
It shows {"hour": 6, "minute": 1}
